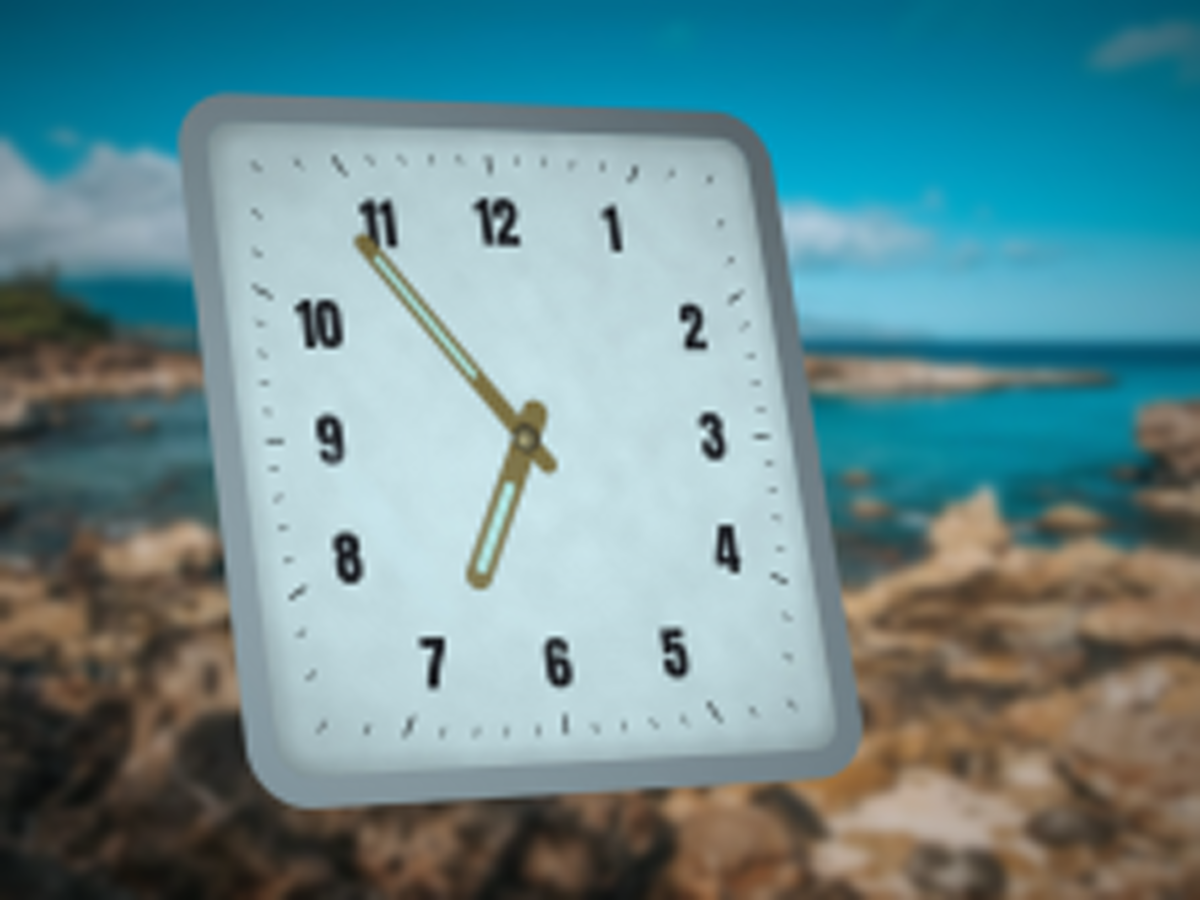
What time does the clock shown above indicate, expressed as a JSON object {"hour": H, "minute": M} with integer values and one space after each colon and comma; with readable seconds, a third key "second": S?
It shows {"hour": 6, "minute": 54}
